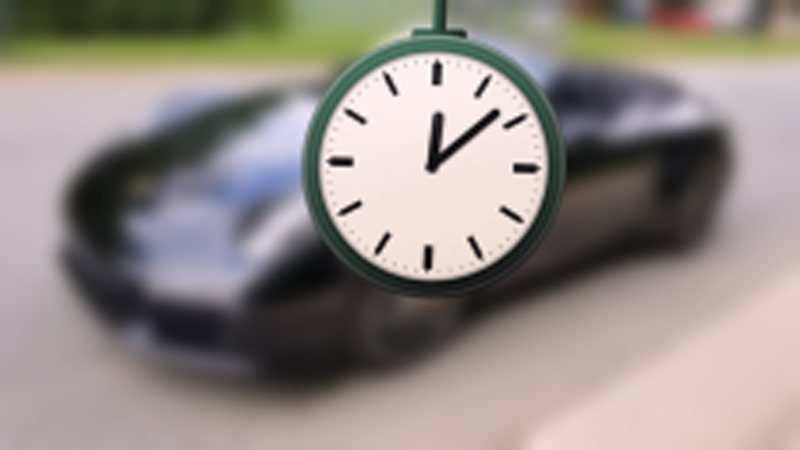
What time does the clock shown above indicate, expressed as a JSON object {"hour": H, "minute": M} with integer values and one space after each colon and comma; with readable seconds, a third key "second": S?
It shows {"hour": 12, "minute": 8}
